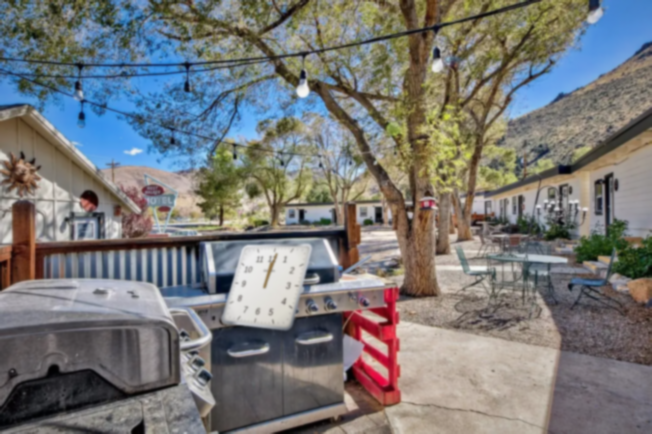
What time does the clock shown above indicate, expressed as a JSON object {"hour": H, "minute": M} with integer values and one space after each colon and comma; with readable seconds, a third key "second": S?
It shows {"hour": 12, "minute": 1}
